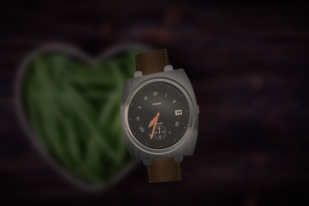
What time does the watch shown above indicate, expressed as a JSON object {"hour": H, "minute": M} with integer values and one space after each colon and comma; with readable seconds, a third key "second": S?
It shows {"hour": 7, "minute": 34}
